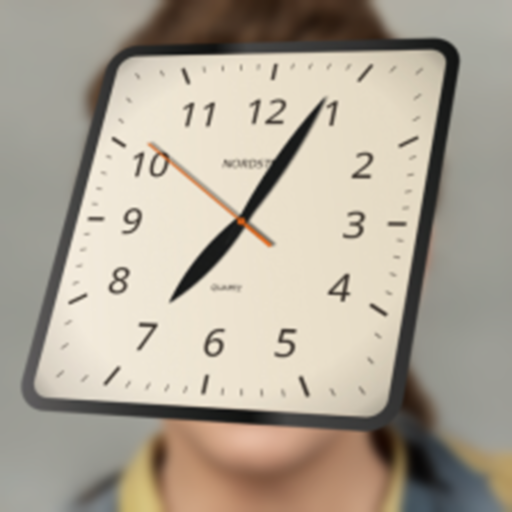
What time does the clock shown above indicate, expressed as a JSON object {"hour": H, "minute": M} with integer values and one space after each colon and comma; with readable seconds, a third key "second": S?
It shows {"hour": 7, "minute": 3, "second": 51}
